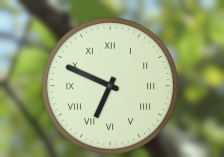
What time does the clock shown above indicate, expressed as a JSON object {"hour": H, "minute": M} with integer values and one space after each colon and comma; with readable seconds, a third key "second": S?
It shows {"hour": 6, "minute": 49}
